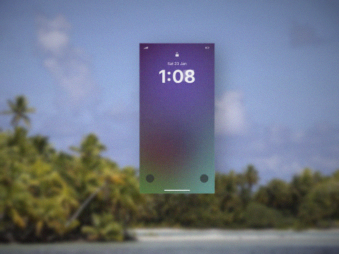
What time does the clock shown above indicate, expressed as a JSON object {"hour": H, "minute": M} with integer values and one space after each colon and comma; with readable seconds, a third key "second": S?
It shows {"hour": 1, "minute": 8}
